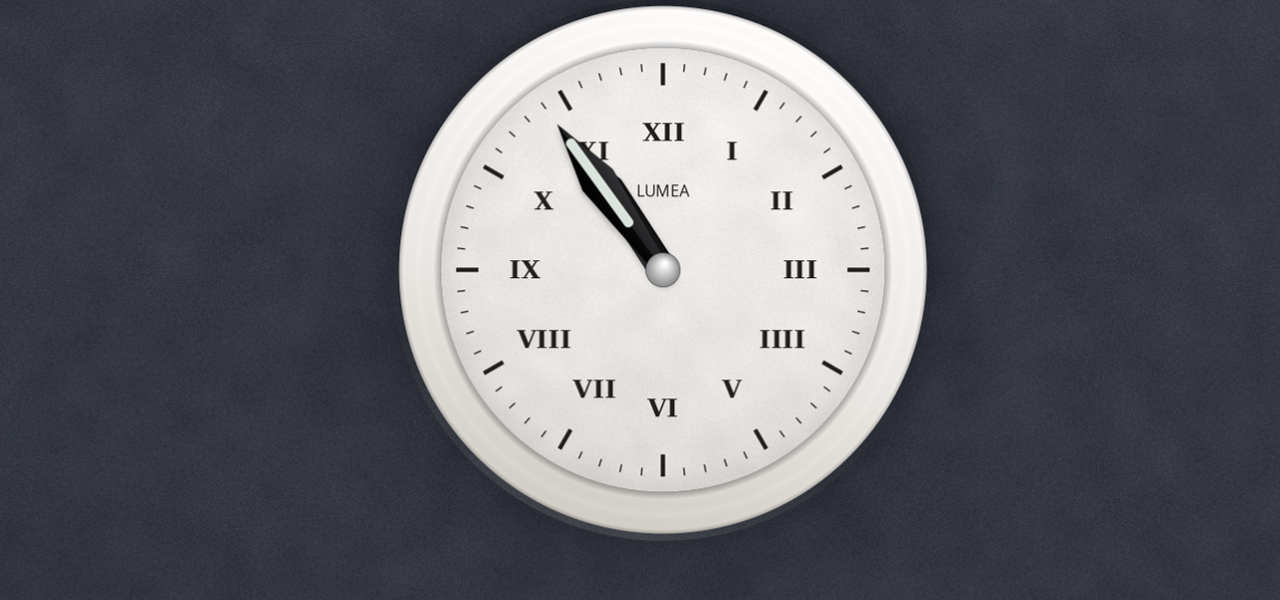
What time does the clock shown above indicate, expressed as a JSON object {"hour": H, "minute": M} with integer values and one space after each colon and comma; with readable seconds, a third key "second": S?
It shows {"hour": 10, "minute": 54}
